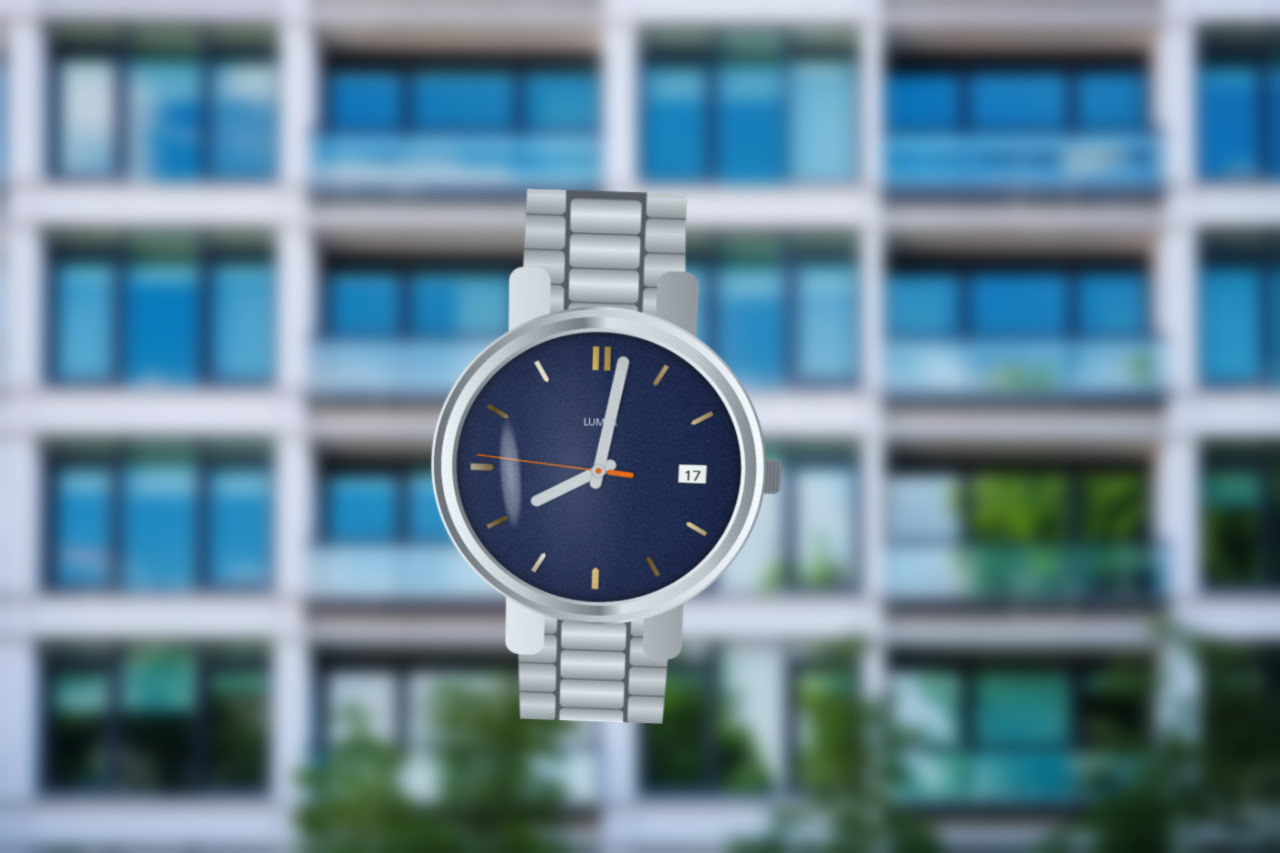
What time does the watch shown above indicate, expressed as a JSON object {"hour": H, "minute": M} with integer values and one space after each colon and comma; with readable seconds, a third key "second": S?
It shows {"hour": 8, "minute": 1, "second": 46}
